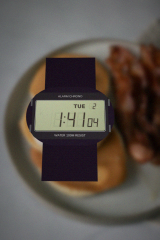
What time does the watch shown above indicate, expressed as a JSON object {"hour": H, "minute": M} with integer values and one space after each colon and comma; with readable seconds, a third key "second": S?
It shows {"hour": 1, "minute": 41, "second": 4}
